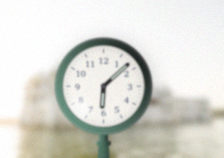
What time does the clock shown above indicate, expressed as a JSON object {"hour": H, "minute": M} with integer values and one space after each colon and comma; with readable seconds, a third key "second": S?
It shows {"hour": 6, "minute": 8}
